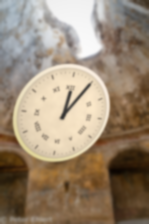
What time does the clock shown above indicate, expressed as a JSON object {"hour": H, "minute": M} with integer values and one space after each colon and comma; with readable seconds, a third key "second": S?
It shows {"hour": 12, "minute": 5}
